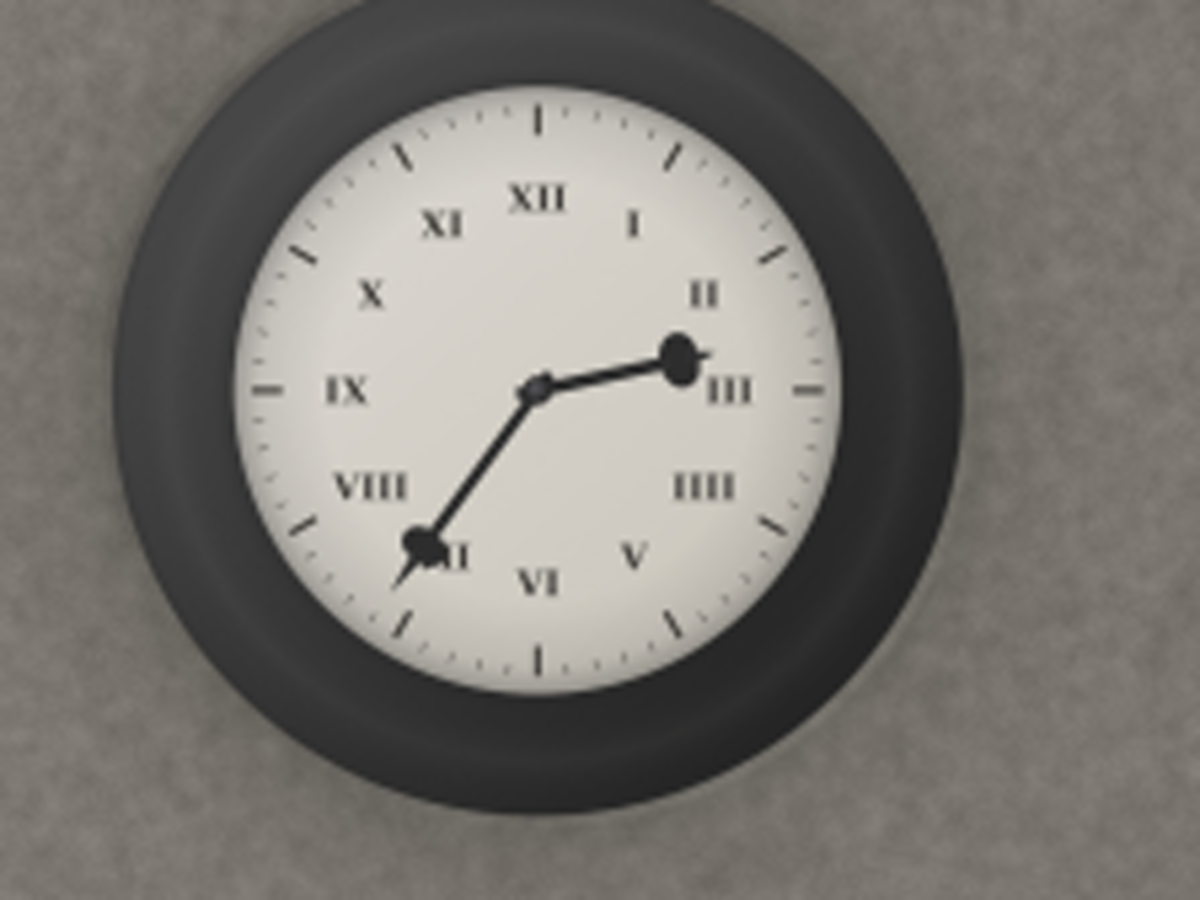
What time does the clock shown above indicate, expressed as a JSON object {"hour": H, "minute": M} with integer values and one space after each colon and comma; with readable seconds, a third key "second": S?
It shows {"hour": 2, "minute": 36}
